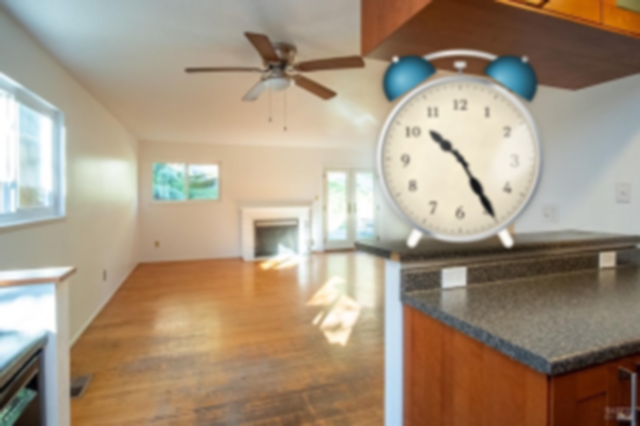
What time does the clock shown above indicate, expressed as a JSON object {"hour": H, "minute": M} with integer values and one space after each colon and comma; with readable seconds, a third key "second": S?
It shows {"hour": 10, "minute": 25}
